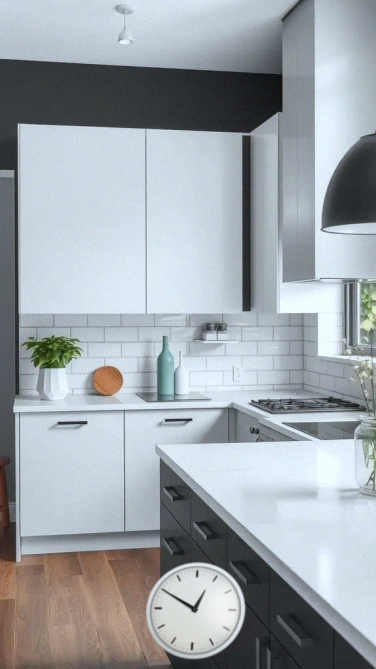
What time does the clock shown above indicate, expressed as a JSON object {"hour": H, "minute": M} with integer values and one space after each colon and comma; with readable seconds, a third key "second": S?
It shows {"hour": 12, "minute": 50}
